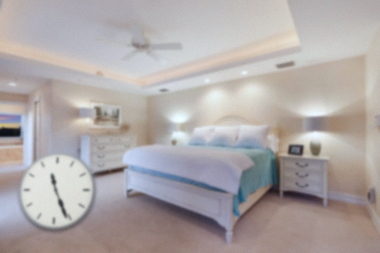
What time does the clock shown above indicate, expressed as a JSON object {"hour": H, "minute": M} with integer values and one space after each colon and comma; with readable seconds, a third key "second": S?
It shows {"hour": 11, "minute": 26}
